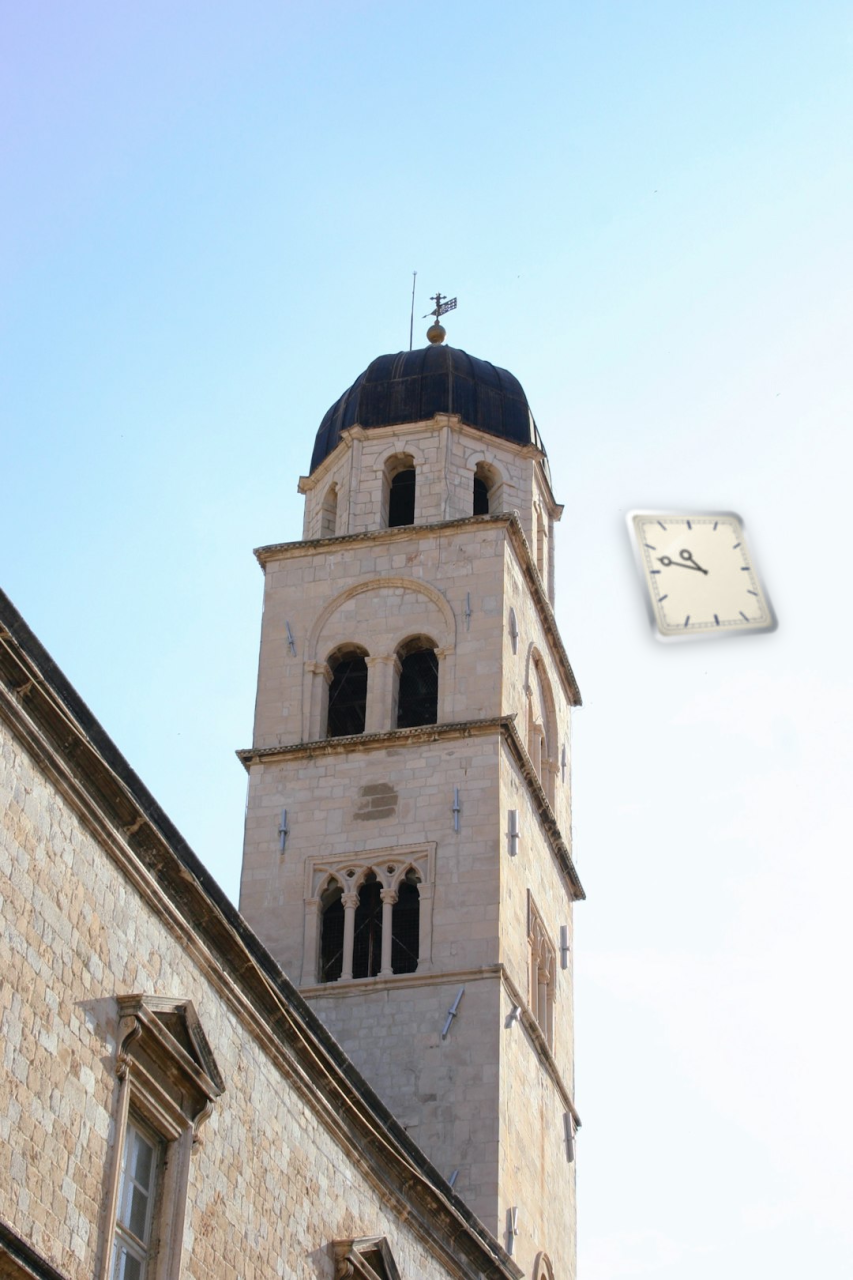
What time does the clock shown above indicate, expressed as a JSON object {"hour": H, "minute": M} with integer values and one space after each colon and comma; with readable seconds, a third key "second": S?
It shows {"hour": 10, "minute": 48}
